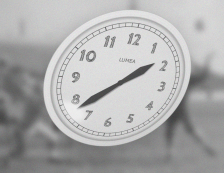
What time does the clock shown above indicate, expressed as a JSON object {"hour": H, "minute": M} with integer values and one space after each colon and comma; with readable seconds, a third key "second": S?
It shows {"hour": 1, "minute": 38}
